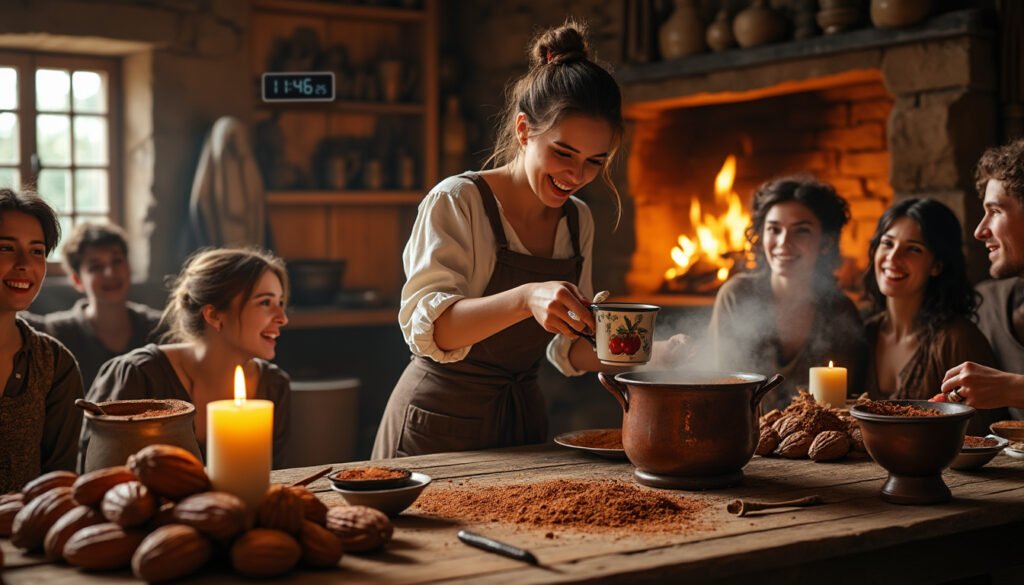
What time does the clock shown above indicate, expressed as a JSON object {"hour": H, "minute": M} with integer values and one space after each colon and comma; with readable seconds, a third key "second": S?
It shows {"hour": 11, "minute": 46}
